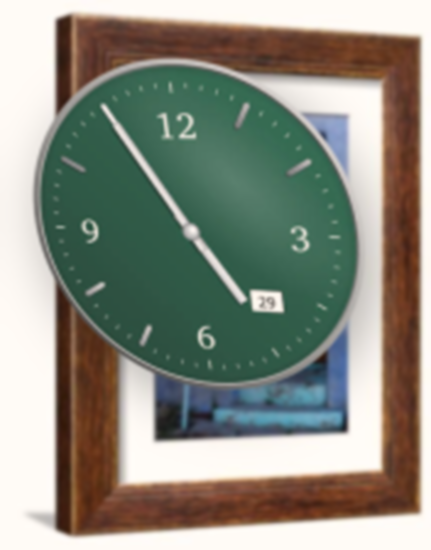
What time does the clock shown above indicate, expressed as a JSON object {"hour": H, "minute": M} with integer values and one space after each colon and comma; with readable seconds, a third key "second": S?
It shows {"hour": 4, "minute": 55}
